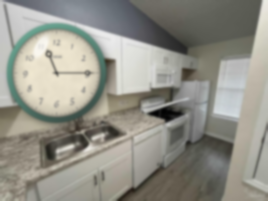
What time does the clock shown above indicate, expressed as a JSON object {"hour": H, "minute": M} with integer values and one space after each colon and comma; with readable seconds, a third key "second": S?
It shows {"hour": 11, "minute": 15}
